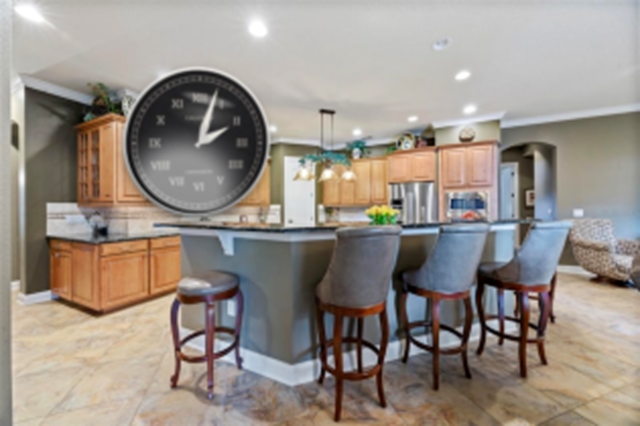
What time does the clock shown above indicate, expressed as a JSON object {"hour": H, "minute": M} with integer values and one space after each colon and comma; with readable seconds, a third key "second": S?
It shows {"hour": 2, "minute": 3}
